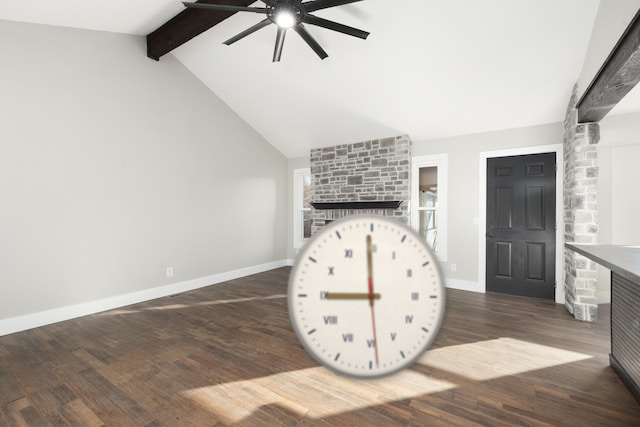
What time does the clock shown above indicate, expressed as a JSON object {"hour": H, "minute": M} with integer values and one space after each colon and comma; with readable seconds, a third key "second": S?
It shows {"hour": 8, "minute": 59, "second": 29}
